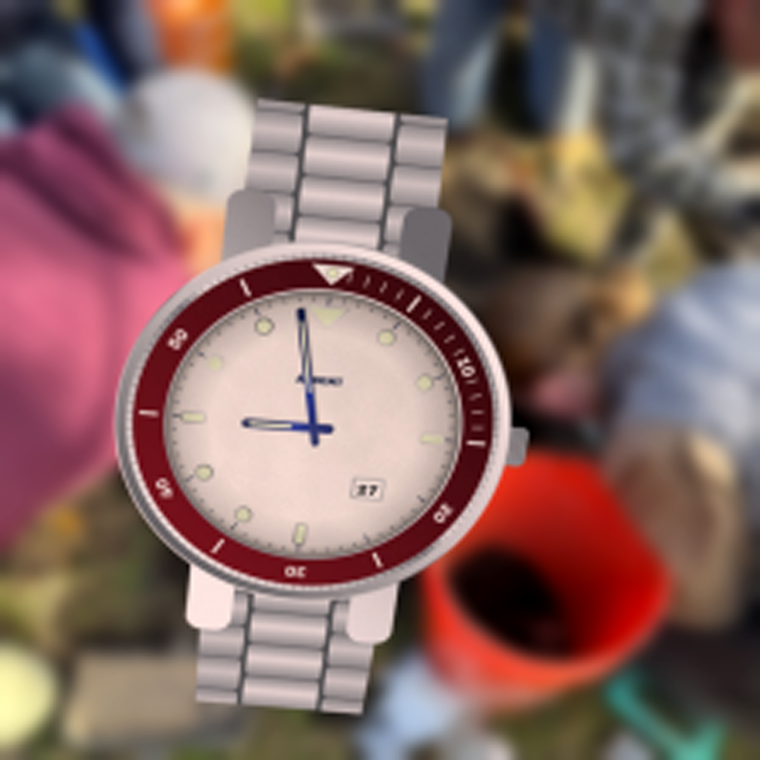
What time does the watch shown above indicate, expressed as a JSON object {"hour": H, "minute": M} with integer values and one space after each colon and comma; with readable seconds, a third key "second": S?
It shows {"hour": 8, "minute": 58}
